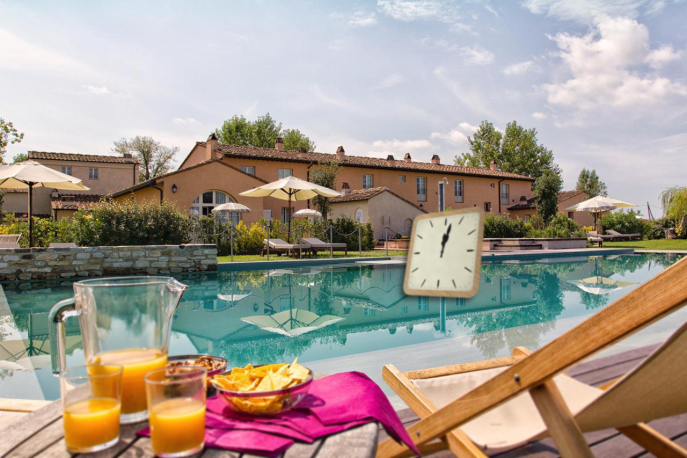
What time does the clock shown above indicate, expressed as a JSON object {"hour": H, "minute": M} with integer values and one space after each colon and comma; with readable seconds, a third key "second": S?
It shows {"hour": 12, "minute": 2}
